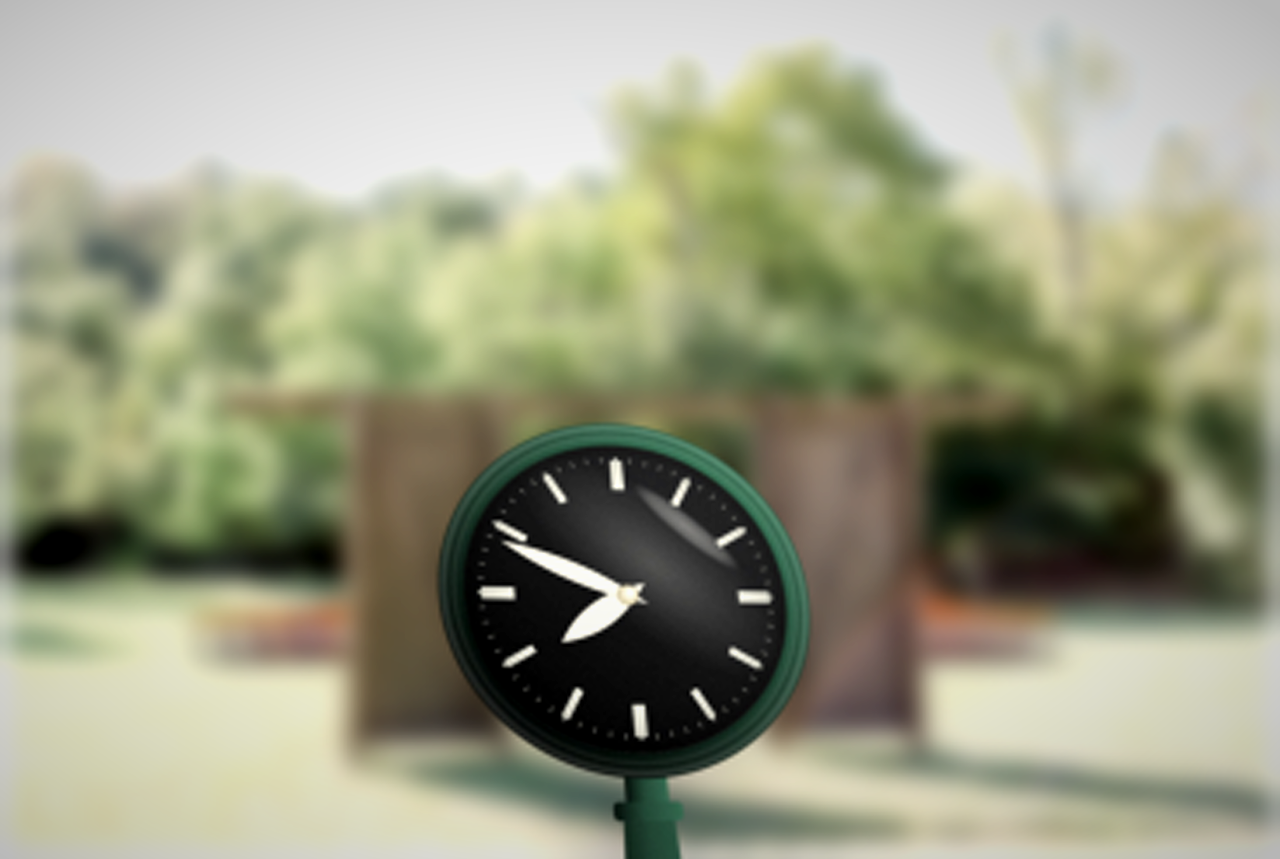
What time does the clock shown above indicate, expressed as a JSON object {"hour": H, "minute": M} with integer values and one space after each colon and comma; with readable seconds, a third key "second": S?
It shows {"hour": 7, "minute": 49}
